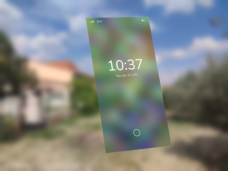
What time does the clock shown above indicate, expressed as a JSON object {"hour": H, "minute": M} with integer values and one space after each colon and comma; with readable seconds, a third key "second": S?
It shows {"hour": 10, "minute": 37}
